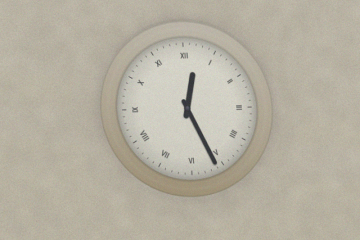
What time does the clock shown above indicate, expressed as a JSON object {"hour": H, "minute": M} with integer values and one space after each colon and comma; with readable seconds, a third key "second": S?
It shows {"hour": 12, "minute": 26}
